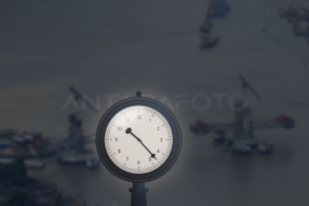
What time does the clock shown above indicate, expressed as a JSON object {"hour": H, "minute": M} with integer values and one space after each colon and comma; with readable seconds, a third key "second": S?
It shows {"hour": 10, "minute": 23}
